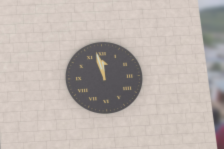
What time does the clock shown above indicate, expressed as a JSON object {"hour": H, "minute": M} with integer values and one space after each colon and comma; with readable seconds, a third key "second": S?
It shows {"hour": 11, "minute": 58}
